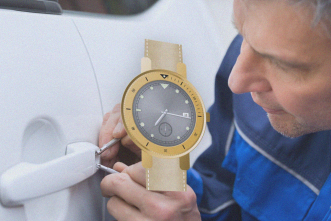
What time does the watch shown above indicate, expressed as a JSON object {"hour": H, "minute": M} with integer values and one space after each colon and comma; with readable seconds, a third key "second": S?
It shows {"hour": 7, "minute": 16}
